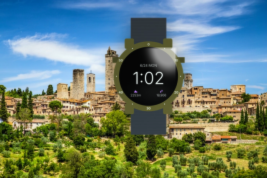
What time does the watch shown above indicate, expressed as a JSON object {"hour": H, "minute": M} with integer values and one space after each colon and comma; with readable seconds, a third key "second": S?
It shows {"hour": 1, "minute": 2}
